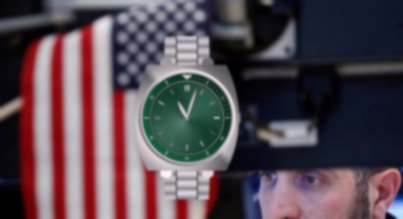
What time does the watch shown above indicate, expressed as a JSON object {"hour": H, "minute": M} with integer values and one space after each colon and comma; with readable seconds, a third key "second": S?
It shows {"hour": 11, "minute": 3}
